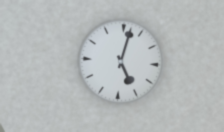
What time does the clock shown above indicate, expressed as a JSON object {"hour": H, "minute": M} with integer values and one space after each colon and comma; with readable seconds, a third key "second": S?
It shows {"hour": 5, "minute": 2}
